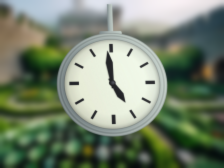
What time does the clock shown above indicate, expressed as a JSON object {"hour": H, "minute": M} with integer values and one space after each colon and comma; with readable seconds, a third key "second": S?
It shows {"hour": 4, "minute": 59}
